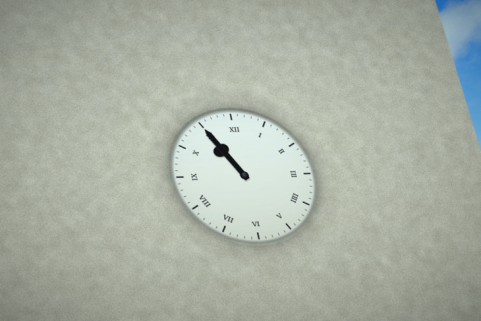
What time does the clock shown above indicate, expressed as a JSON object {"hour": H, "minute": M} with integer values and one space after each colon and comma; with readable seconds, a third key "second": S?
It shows {"hour": 10, "minute": 55}
